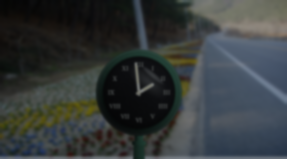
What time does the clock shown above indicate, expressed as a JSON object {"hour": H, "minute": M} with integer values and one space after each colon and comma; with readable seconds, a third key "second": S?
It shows {"hour": 1, "minute": 59}
